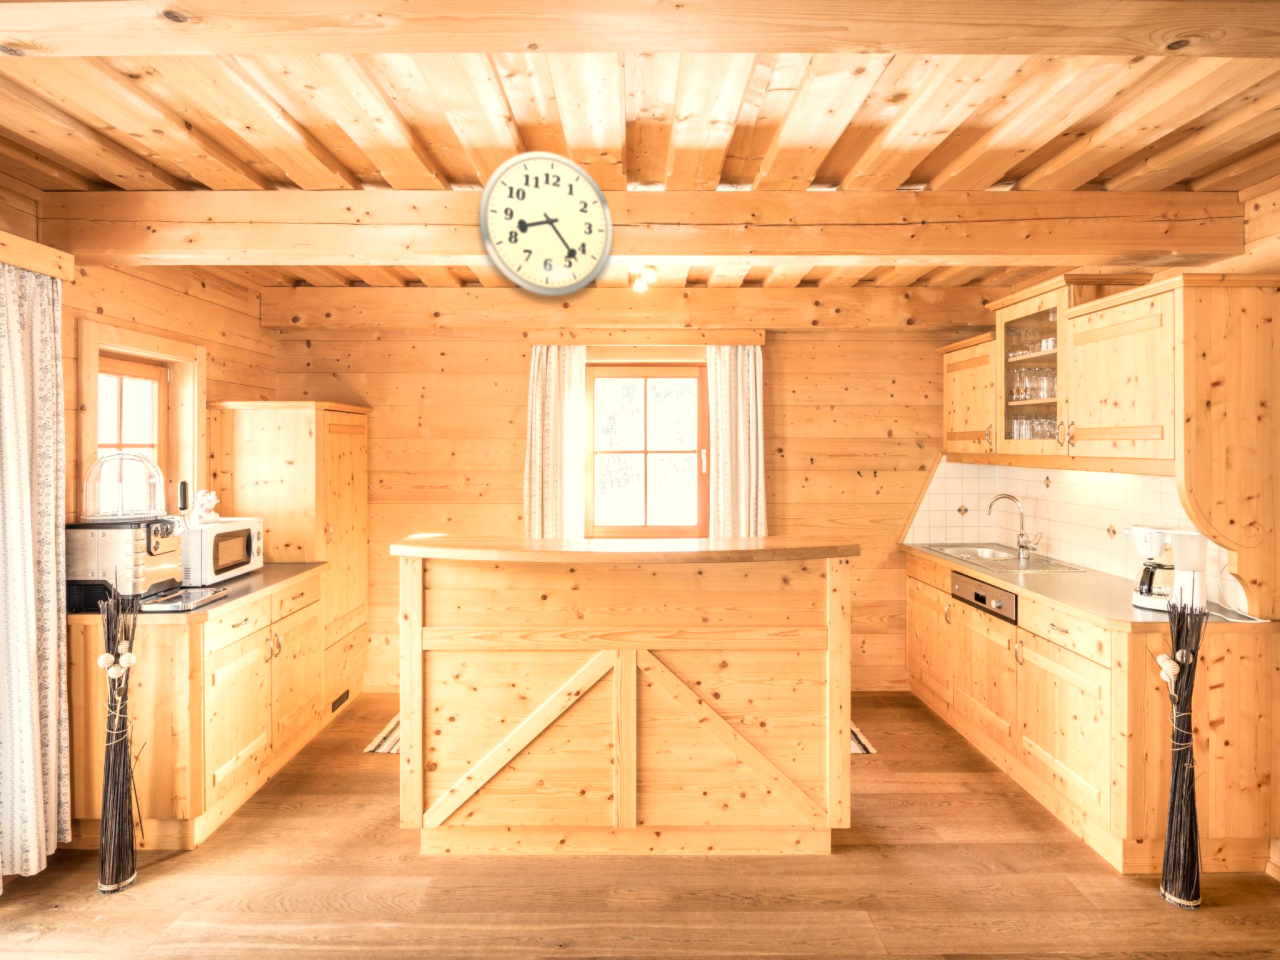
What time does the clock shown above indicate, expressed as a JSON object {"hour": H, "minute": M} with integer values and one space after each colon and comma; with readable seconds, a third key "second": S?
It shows {"hour": 8, "minute": 23}
